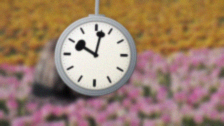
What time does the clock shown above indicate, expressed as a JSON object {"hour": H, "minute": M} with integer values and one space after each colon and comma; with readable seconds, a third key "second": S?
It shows {"hour": 10, "minute": 2}
